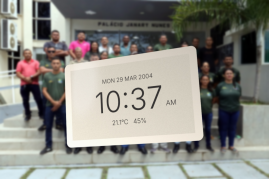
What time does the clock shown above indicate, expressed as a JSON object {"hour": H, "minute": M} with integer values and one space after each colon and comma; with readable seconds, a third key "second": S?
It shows {"hour": 10, "minute": 37}
